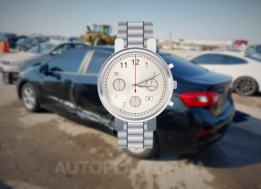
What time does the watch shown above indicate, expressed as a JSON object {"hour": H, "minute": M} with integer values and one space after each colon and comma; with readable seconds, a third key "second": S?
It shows {"hour": 3, "minute": 11}
